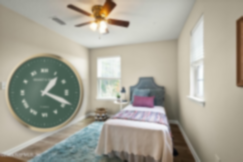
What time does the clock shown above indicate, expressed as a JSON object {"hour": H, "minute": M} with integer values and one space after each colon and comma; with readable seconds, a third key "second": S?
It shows {"hour": 1, "minute": 19}
